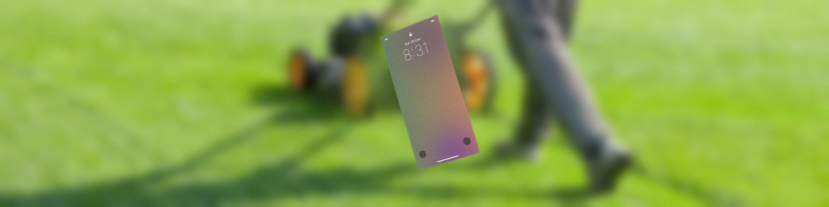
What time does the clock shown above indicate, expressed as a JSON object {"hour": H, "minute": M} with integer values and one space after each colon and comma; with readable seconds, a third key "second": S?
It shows {"hour": 8, "minute": 31}
